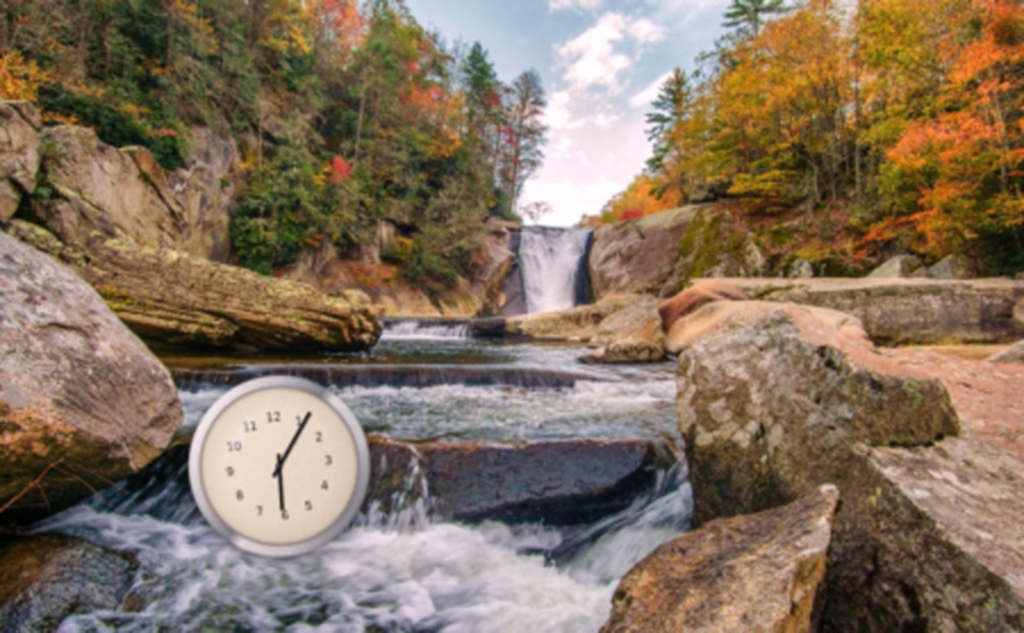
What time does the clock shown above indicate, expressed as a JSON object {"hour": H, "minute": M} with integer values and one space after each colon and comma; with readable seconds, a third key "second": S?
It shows {"hour": 6, "minute": 6}
